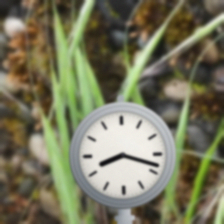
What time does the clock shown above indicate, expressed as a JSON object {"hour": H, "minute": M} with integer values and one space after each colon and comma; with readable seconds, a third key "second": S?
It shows {"hour": 8, "minute": 18}
